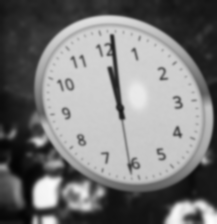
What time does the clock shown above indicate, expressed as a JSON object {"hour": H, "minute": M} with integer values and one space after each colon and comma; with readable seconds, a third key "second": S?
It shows {"hour": 12, "minute": 1, "second": 31}
